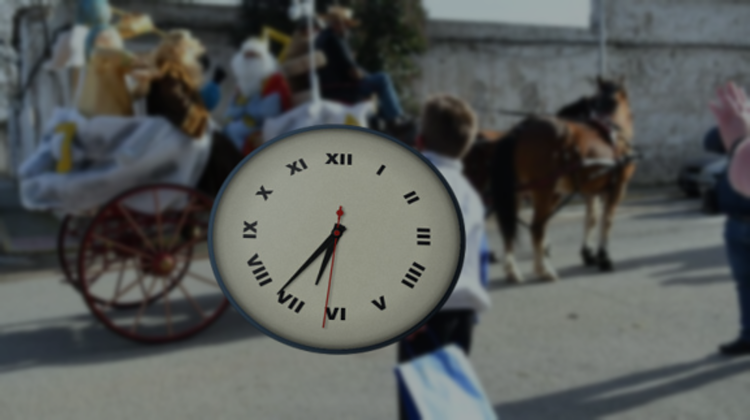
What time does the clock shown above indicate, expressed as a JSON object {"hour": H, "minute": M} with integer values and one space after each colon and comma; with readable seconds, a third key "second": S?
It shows {"hour": 6, "minute": 36, "second": 31}
